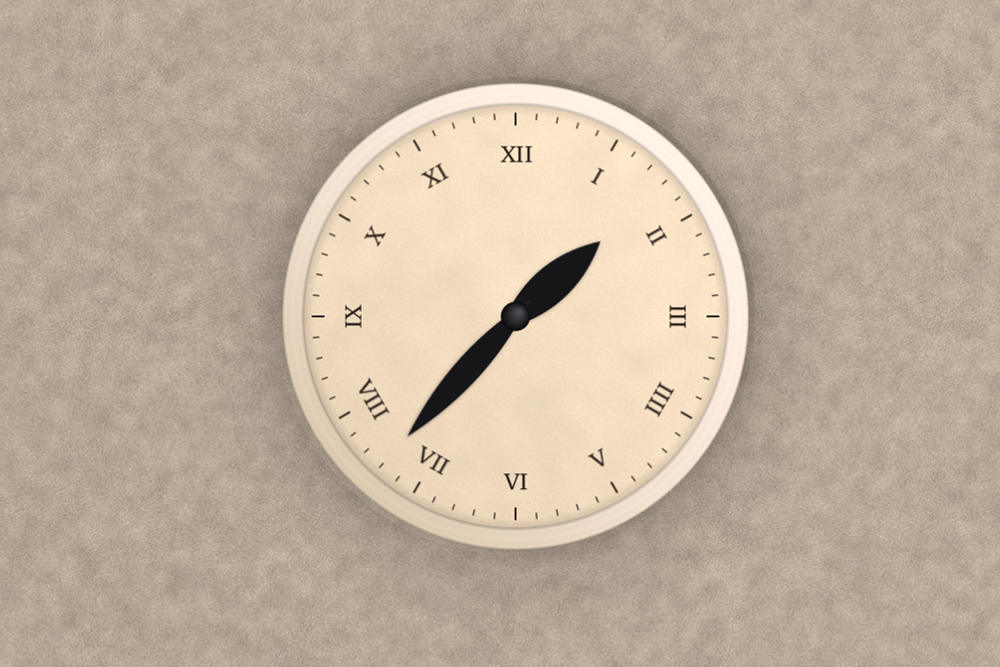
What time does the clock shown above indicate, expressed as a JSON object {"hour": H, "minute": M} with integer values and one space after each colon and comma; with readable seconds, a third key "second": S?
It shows {"hour": 1, "minute": 37}
